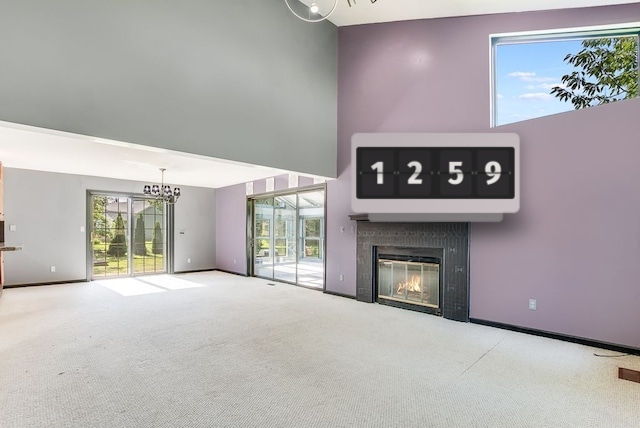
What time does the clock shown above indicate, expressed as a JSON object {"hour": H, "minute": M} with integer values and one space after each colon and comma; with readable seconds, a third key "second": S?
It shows {"hour": 12, "minute": 59}
